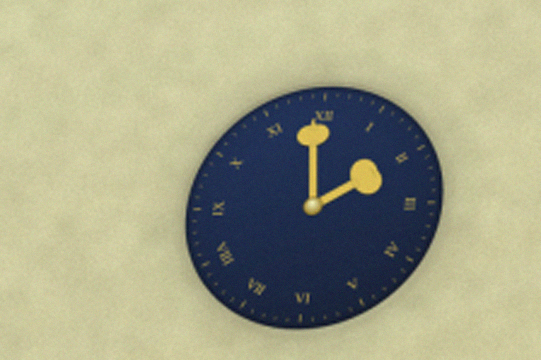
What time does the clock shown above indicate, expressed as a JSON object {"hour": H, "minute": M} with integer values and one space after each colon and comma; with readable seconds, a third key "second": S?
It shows {"hour": 1, "minute": 59}
